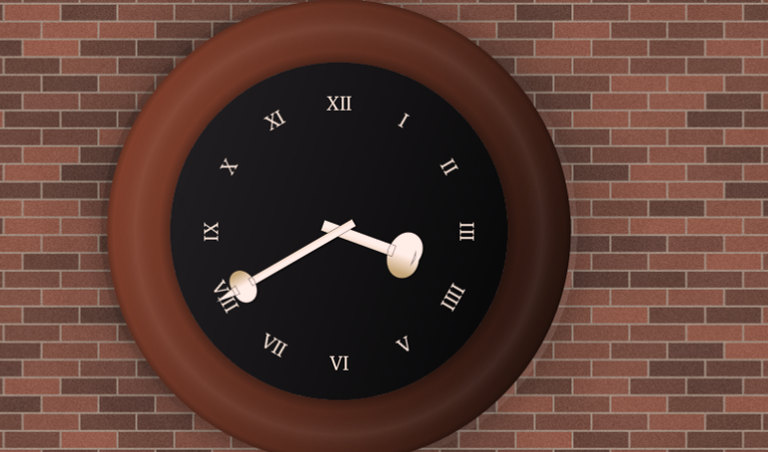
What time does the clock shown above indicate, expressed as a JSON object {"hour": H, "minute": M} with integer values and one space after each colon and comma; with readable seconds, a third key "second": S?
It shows {"hour": 3, "minute": 40}
